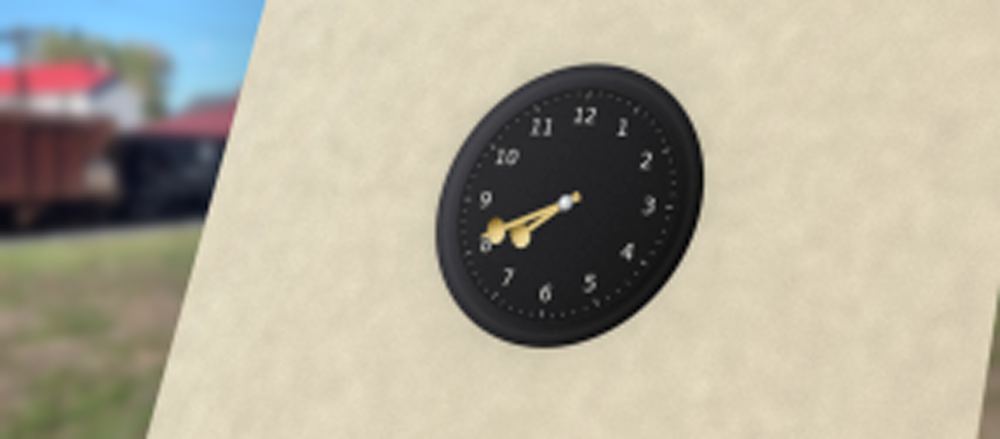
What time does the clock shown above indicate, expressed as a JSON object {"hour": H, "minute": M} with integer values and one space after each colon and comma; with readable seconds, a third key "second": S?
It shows {"hour": 7, "minute": 41}
